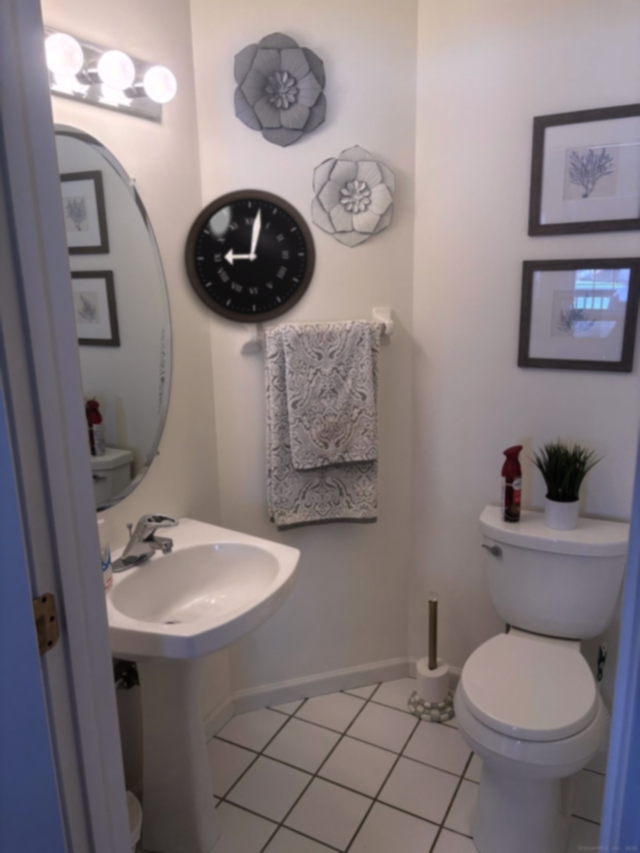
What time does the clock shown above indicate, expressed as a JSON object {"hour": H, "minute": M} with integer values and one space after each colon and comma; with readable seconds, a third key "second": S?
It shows {"hour": 9, "minute": 2}
